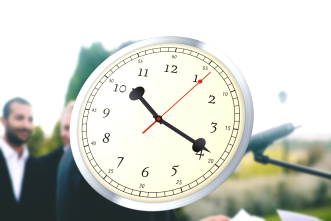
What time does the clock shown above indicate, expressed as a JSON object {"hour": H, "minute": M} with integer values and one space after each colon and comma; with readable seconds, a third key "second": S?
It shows {"hour": 10, "minute": 19, "second": 6}
